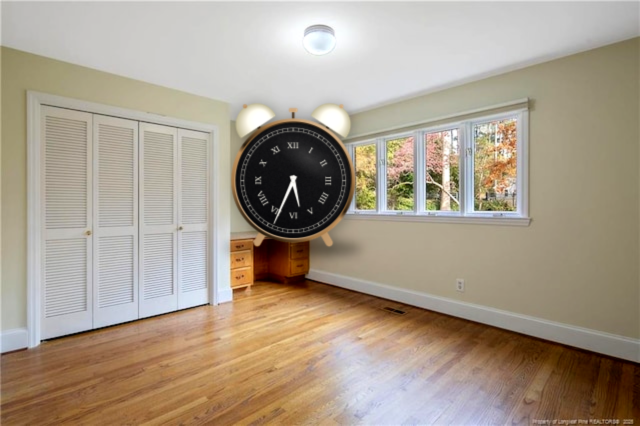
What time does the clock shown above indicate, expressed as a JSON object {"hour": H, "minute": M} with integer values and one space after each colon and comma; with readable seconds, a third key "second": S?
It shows {"hour": 5, "minute": 34}
